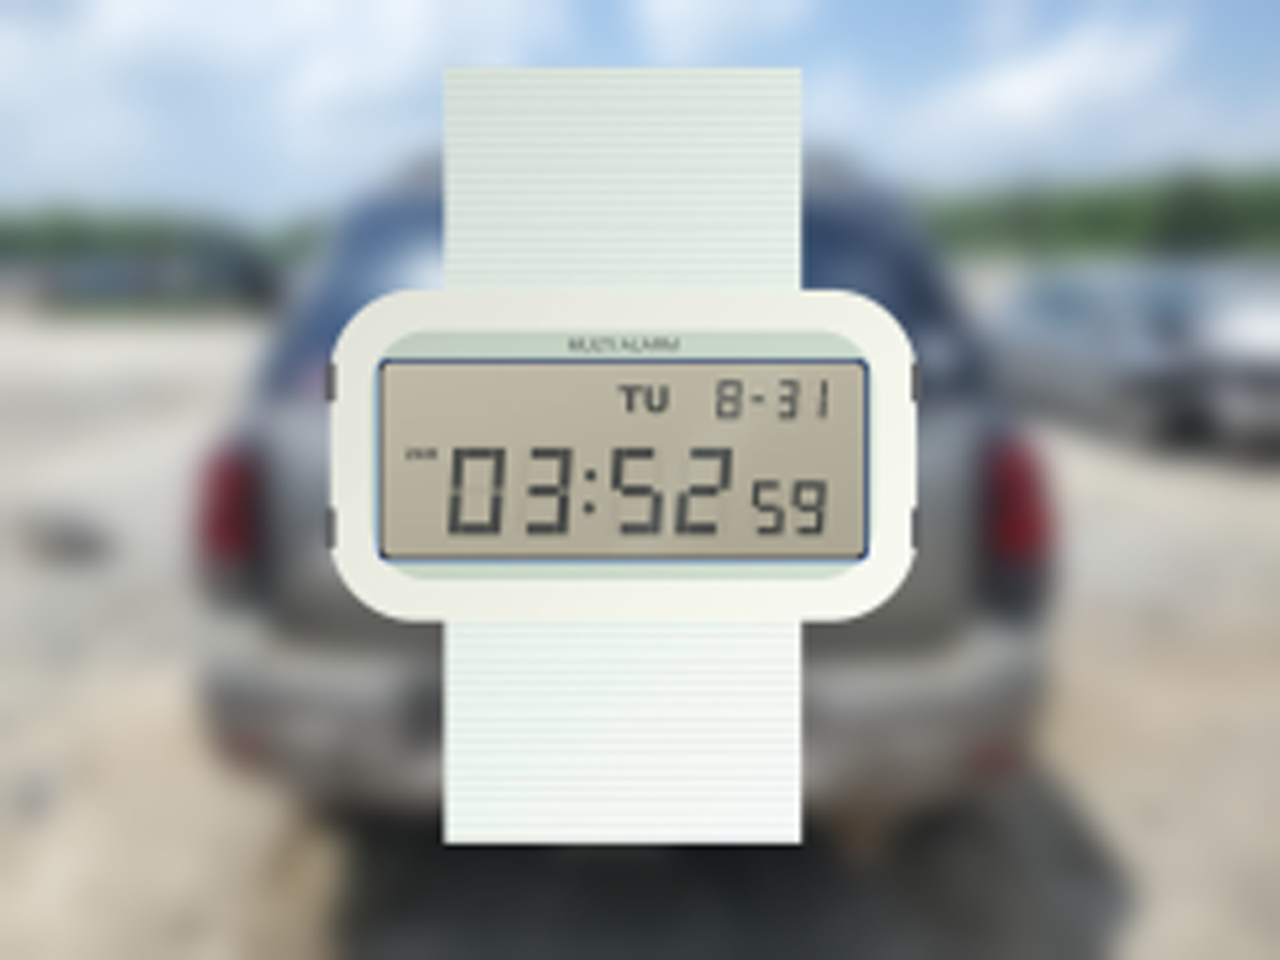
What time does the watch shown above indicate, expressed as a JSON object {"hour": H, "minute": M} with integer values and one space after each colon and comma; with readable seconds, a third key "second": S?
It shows {"hour": 3, "minute": 52, "second": 59}
